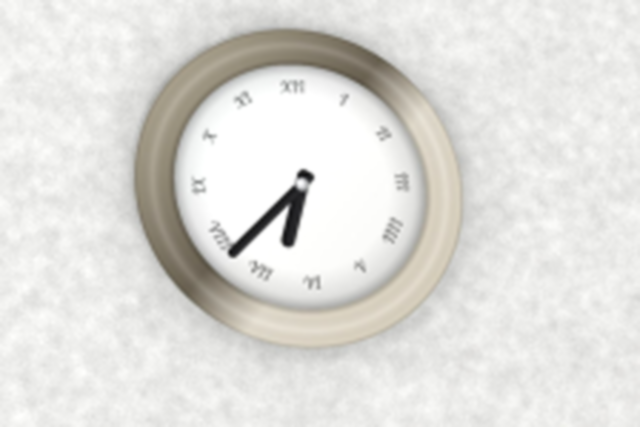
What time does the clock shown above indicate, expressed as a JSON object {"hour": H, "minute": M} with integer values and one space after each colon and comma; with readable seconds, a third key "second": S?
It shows {"hour": 6, "minute": 38}
